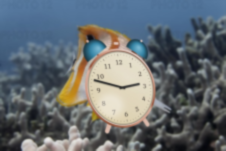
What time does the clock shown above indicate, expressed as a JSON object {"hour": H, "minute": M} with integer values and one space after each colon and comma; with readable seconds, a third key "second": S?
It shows {"hour": 2, "minute": 48}
